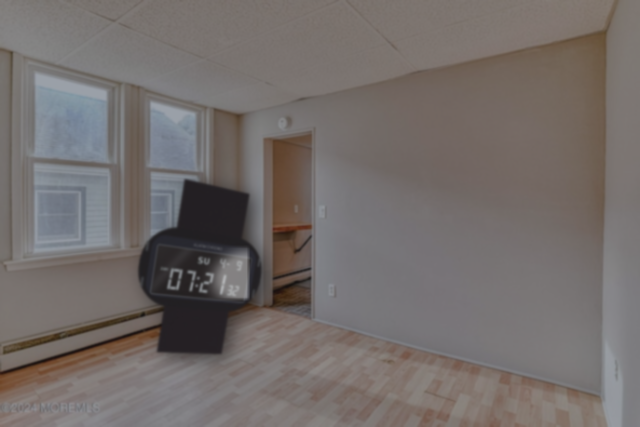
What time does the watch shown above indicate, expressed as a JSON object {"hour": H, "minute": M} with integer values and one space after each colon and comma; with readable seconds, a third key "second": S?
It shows {"hour": 7, "minute": 21}
